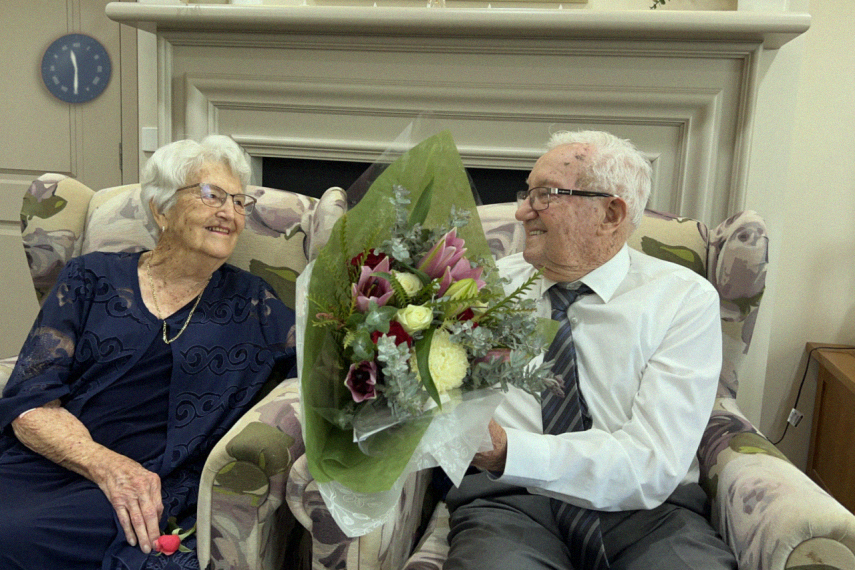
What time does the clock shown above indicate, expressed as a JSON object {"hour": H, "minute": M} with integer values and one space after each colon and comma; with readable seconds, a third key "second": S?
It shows {"hour": 11, "minute": 30}
